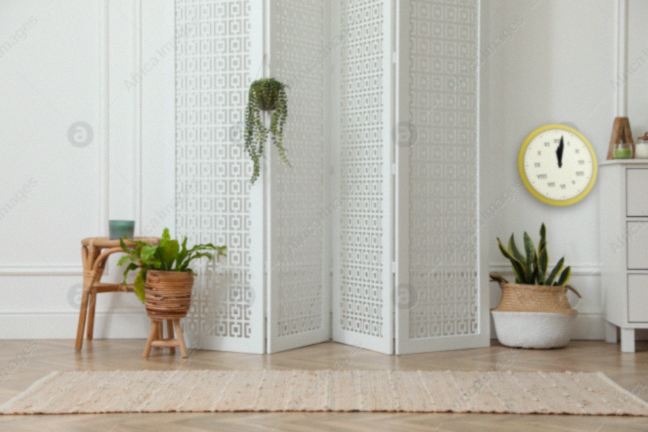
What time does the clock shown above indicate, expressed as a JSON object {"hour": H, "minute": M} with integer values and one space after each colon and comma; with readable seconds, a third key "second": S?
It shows {"hour": 12, "minute": 2}
